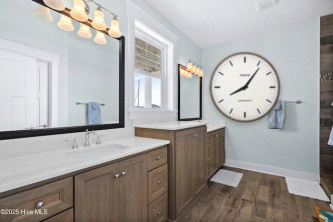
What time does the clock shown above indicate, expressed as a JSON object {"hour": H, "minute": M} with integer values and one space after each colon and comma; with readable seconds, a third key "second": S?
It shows {"hour": 8, "minute": 6}
